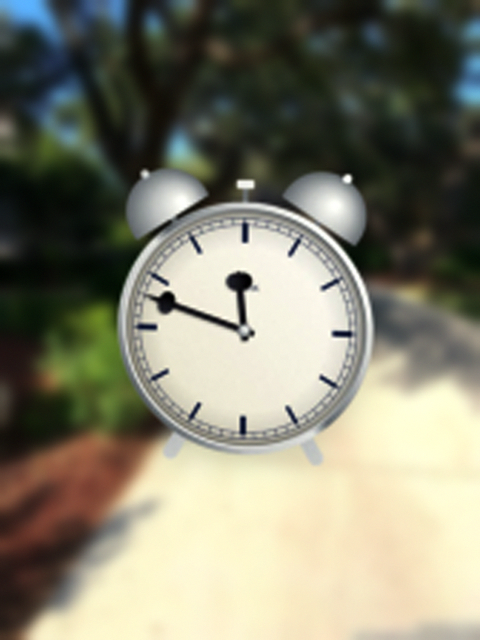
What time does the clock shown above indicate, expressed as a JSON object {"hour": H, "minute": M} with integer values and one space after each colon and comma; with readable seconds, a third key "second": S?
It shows {"hour": 11, "minute": 48}
